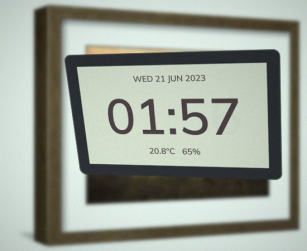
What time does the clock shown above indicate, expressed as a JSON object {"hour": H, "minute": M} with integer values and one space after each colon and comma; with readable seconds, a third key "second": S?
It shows {"hour": 1, "minute": 57}
